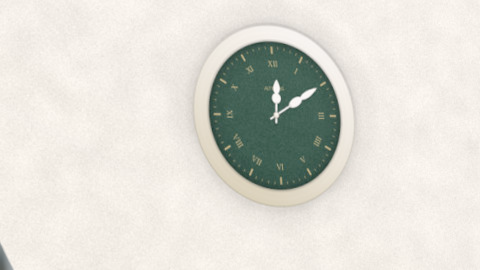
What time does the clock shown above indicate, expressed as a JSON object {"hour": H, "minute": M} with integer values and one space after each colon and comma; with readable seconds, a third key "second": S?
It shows {"hour": 12, "minute": 10}
